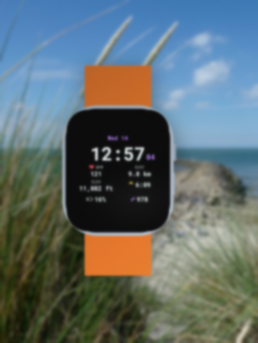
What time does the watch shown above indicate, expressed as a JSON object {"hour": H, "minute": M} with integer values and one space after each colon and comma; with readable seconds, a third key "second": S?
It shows {"hour": 12, "minute": 57}
